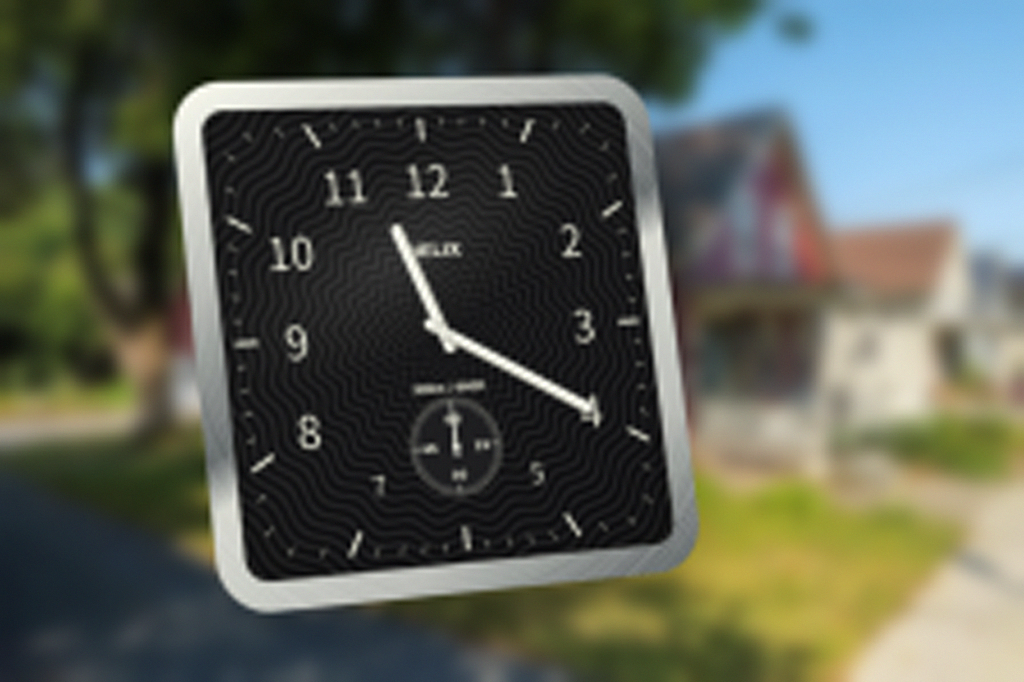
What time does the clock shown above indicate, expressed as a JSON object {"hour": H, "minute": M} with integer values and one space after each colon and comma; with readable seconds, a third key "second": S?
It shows {"hour": 11, "minute": 20}
